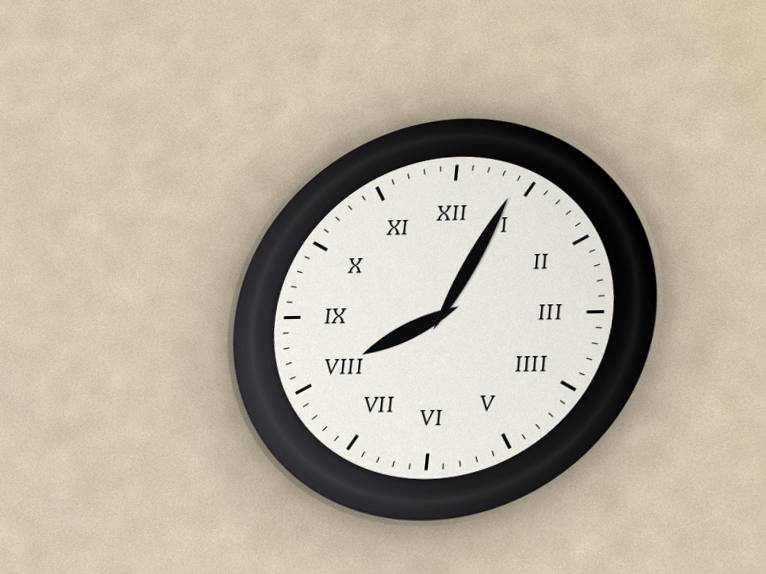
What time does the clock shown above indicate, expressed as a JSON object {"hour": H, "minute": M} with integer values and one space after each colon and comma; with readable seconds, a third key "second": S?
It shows {"hour": 8, "minute": 4}
